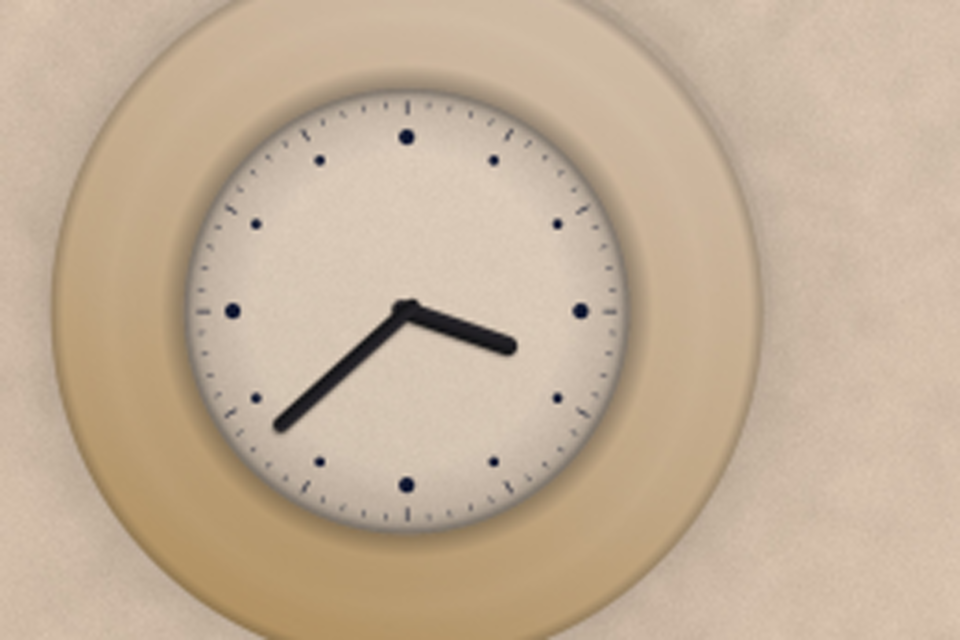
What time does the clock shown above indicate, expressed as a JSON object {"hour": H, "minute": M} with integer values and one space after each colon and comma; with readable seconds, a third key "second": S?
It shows {"hour": 3, "minute": 38}
